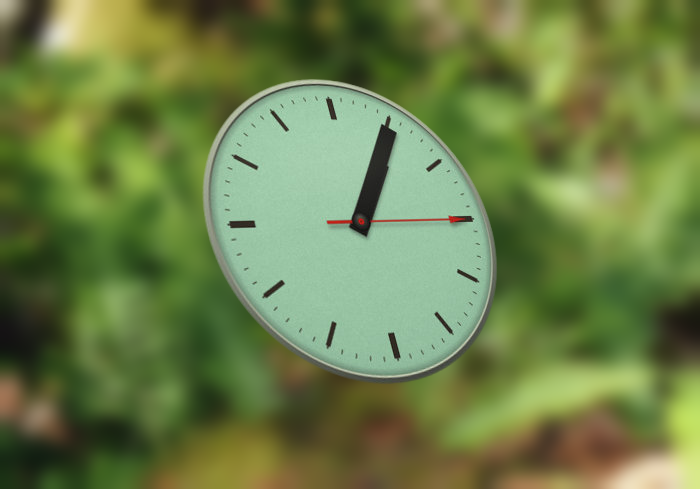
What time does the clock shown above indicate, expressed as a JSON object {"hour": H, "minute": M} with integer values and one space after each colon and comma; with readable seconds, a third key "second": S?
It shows {"hour": 1, "minute": 5, "second": 15}
